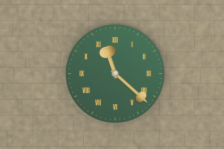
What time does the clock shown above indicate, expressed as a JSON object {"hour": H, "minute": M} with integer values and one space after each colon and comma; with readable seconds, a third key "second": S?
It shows {"hour": 11, "minute": 22}
